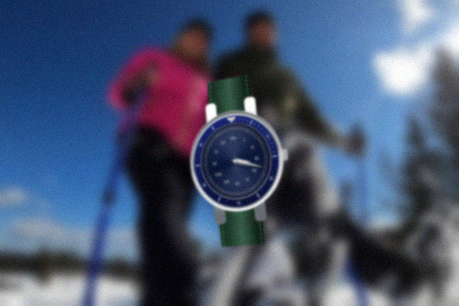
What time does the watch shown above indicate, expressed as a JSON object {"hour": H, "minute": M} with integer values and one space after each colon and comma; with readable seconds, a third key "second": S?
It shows {"hour": 3, "minute": 18}
